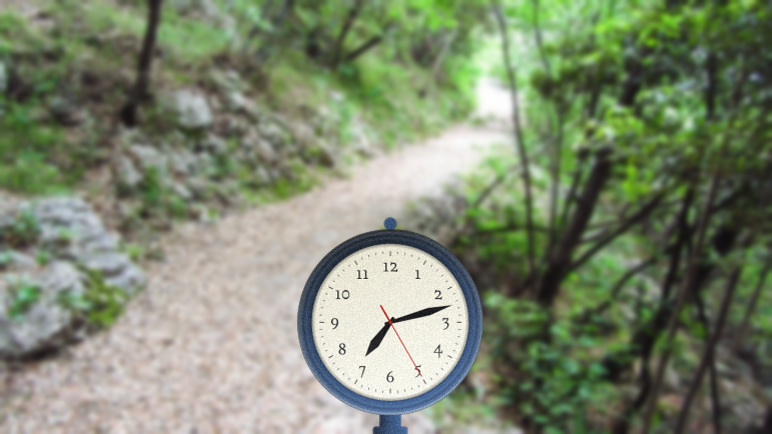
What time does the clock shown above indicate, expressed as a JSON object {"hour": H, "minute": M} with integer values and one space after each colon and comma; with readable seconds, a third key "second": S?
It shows {"hour": 7, "minute": 12, "second": 25}
